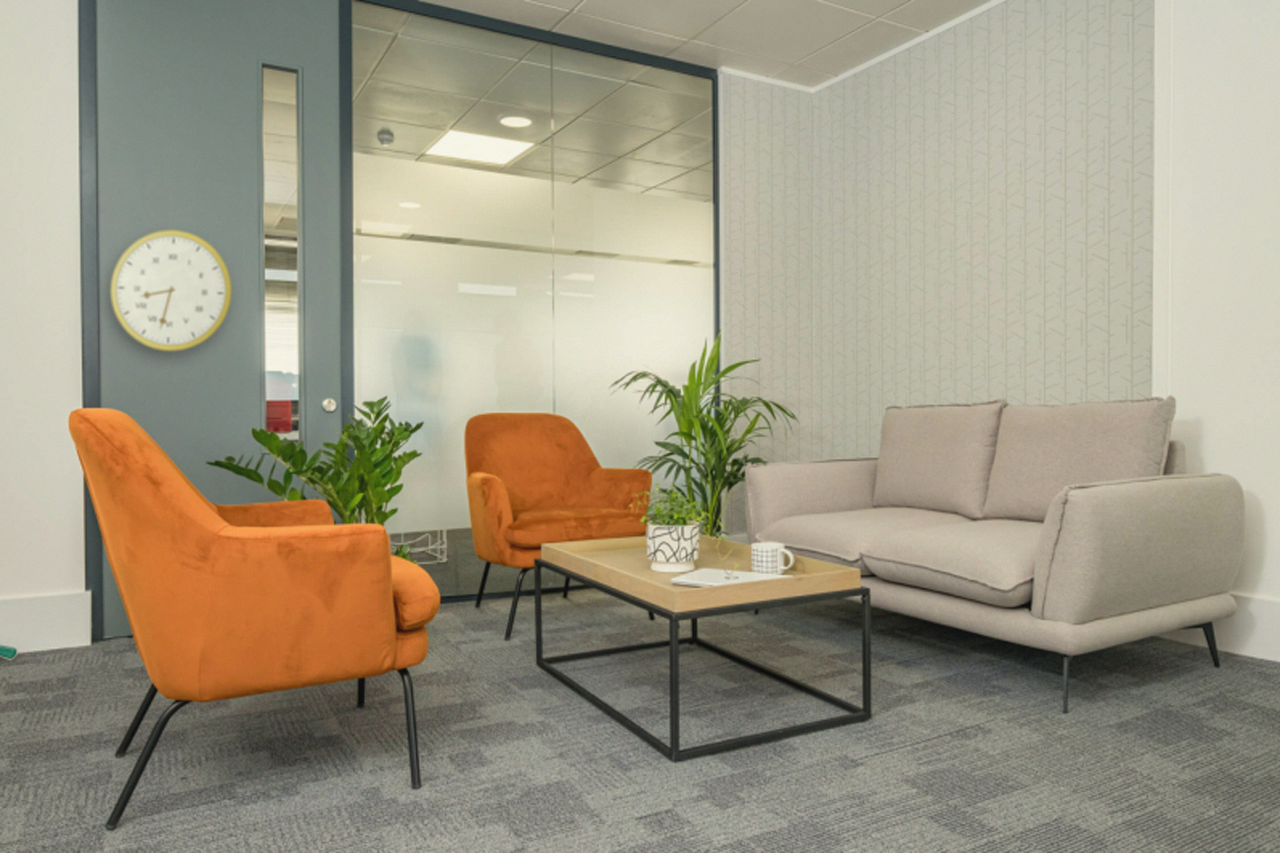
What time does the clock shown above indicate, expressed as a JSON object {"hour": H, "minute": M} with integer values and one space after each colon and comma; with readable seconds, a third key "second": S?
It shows {"hour": 8, "minute": 32}
